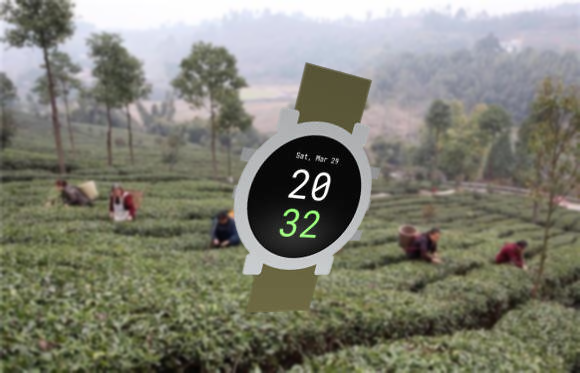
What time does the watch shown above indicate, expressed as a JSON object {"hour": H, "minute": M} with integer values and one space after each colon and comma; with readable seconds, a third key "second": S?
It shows {"hour": 20, "minute": 32}
